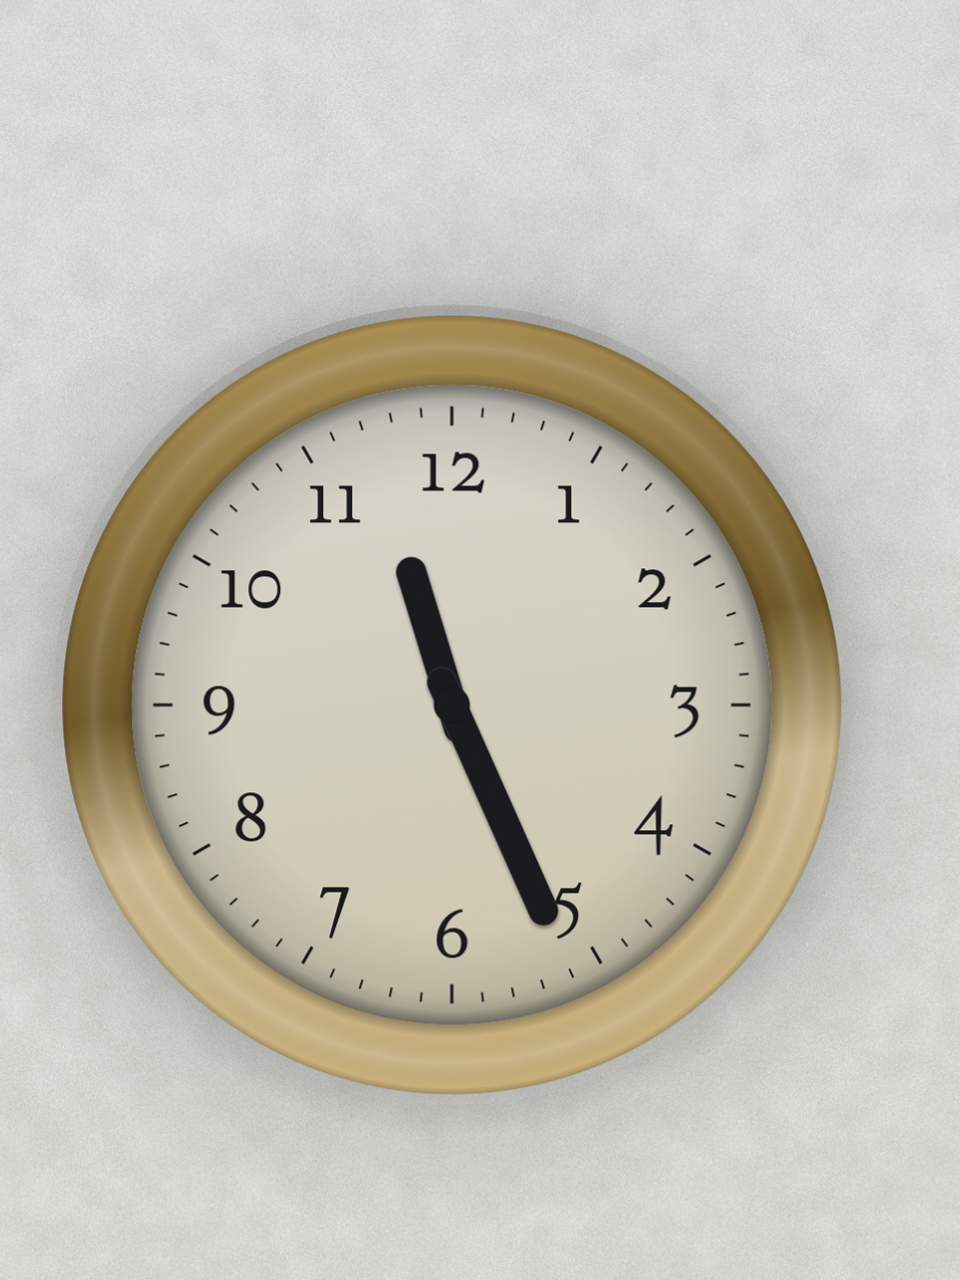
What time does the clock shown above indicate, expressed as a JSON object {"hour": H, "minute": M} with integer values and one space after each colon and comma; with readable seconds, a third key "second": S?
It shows {"hour": 11, "minute": 26}
